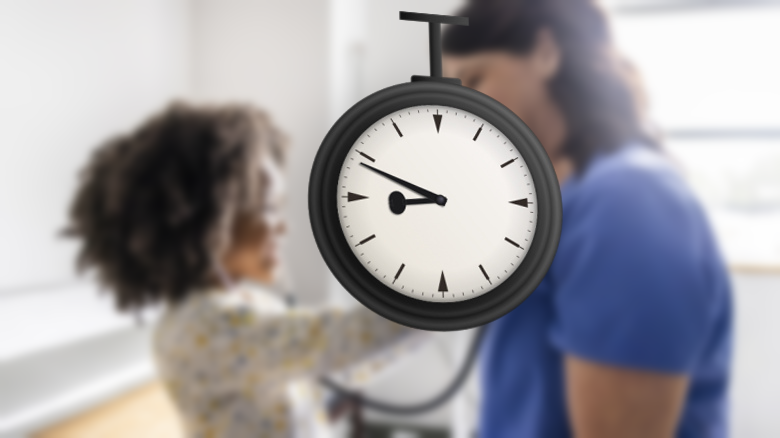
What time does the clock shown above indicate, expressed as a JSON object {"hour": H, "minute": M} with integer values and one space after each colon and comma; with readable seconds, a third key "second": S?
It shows {"hour": 8, "minute": 49}
